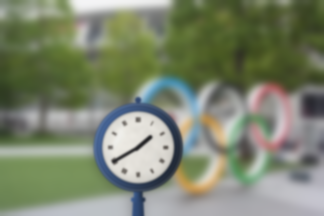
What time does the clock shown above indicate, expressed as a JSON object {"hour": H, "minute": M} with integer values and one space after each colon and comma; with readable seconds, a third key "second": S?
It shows {"hour": 1, "minute": 40}
